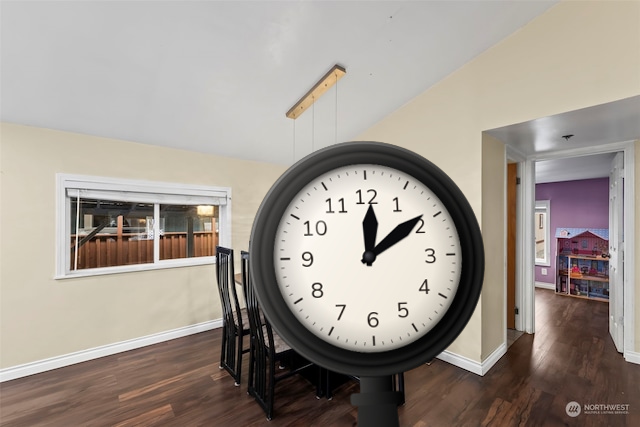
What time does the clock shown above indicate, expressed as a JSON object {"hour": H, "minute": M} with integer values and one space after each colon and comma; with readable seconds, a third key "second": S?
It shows {"hour": 12, "minute": 9}
